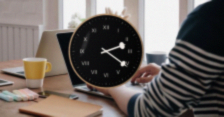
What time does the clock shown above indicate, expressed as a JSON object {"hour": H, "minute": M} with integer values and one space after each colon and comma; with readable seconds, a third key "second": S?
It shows {"hour": 2, "minute": 21}
